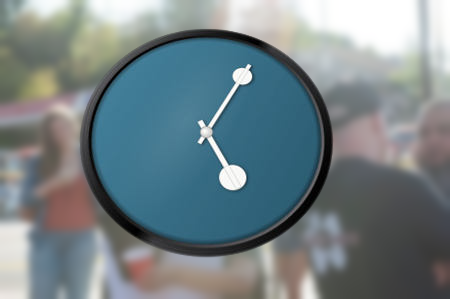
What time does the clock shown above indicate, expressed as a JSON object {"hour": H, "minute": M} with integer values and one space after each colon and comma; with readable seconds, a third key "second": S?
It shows {"hour": 5, "minute": 5}
